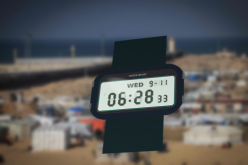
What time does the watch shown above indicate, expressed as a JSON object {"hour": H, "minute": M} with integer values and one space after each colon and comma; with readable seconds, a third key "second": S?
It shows {"hour": 6, "minute": 28, "second": 33}
